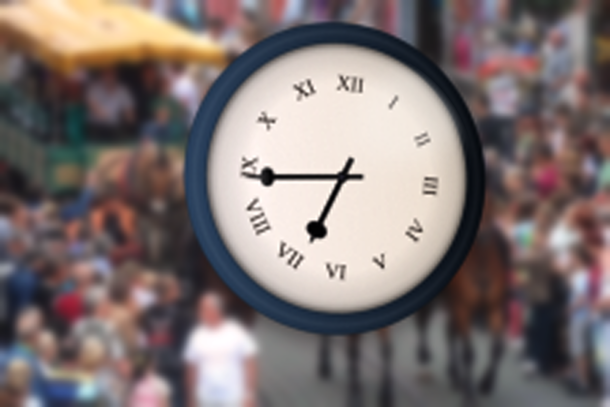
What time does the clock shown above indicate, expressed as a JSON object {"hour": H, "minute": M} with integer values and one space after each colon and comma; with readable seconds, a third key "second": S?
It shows {"hour": 6, "minute": 44}
